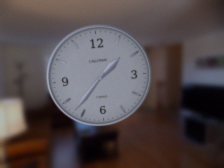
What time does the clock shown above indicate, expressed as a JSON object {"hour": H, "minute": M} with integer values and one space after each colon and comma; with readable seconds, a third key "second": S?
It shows {"hour": 1, "minute": 37}
